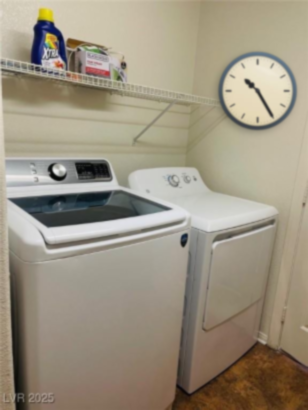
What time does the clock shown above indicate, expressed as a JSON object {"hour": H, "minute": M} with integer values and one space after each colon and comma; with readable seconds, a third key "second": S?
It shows {"hour": 10, "minute": 25}
